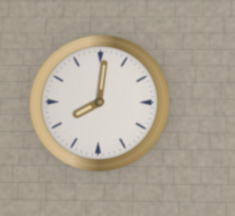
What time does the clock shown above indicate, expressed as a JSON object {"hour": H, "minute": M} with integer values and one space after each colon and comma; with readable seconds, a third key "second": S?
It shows {"hour": 8, "minute": 1}
